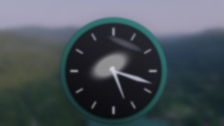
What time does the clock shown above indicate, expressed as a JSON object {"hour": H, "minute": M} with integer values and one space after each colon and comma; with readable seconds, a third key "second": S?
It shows {"hour": 5, "minute": 18}
